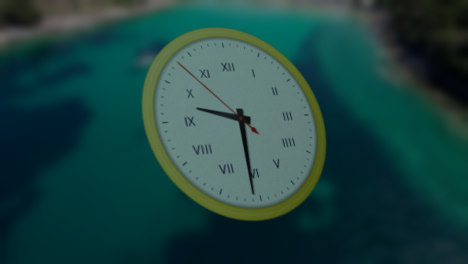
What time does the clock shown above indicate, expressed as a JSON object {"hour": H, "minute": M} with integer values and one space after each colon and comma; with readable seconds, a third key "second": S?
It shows {"hour": 9, "minute": 30, "second": 53}
